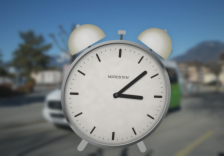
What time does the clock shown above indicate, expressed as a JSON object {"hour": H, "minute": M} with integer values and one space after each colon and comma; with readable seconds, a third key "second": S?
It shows {"hour": 3, "minute": 8}
